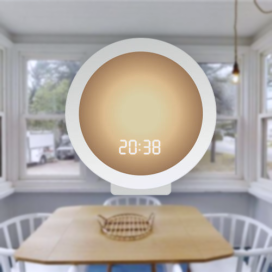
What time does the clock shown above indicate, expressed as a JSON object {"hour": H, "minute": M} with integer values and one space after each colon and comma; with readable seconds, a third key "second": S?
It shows {"hour": 20, "minute": 38}
